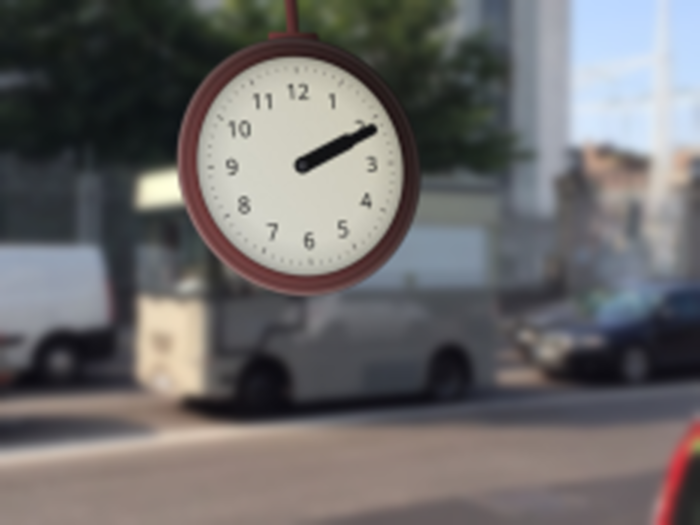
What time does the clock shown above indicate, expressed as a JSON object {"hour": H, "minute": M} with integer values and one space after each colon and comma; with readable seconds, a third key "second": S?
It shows {"hour": 2, "minute": 11}
